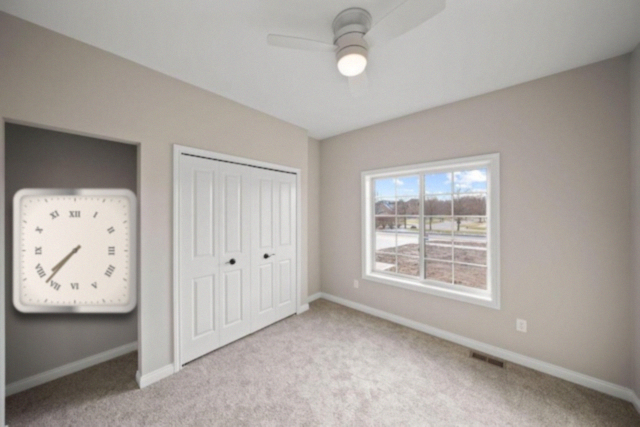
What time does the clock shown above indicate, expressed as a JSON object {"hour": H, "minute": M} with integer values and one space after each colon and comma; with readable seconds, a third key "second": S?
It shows {"hour": 7, "minute": 37}
